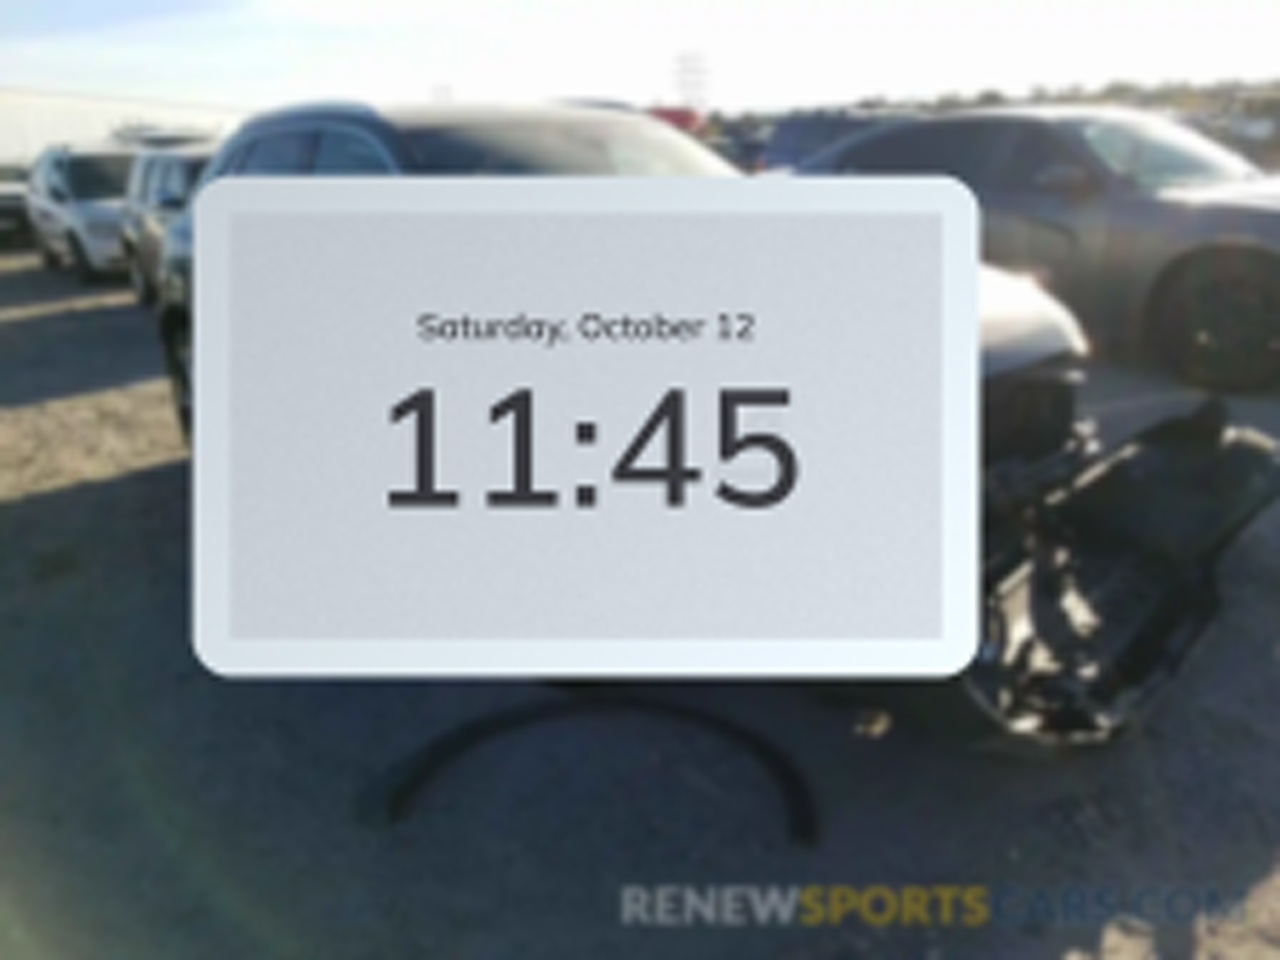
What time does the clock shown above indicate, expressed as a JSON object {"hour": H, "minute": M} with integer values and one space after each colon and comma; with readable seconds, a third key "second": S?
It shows {"hour": 11, "minute": 45}
